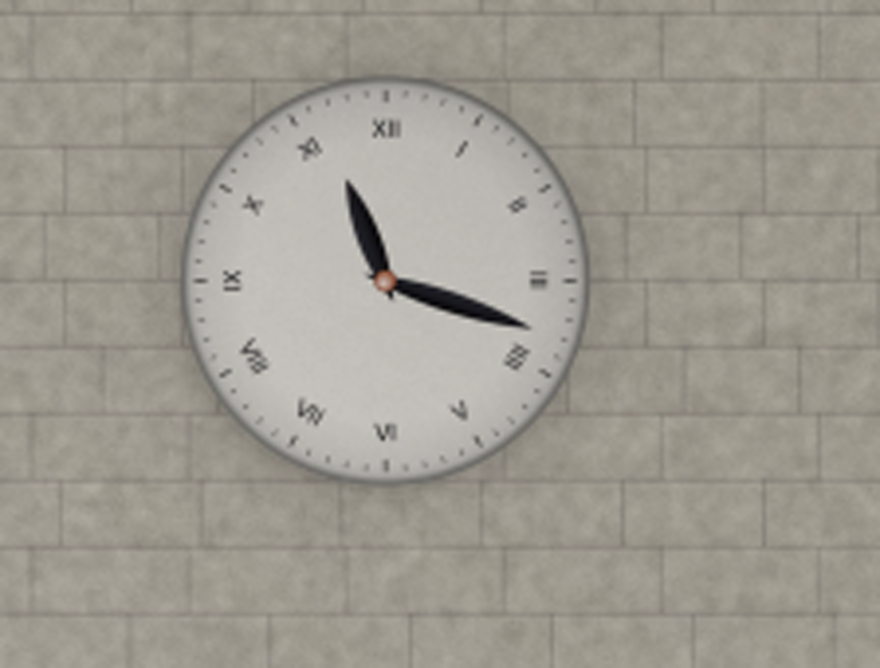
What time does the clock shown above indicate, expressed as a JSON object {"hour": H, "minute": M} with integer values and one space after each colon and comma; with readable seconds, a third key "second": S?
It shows {"hour": 11, "minute": 18}
